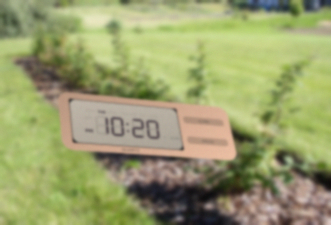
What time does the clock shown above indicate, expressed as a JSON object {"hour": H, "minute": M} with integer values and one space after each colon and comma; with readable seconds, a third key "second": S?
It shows {"hour": 10, "minute": 20}
